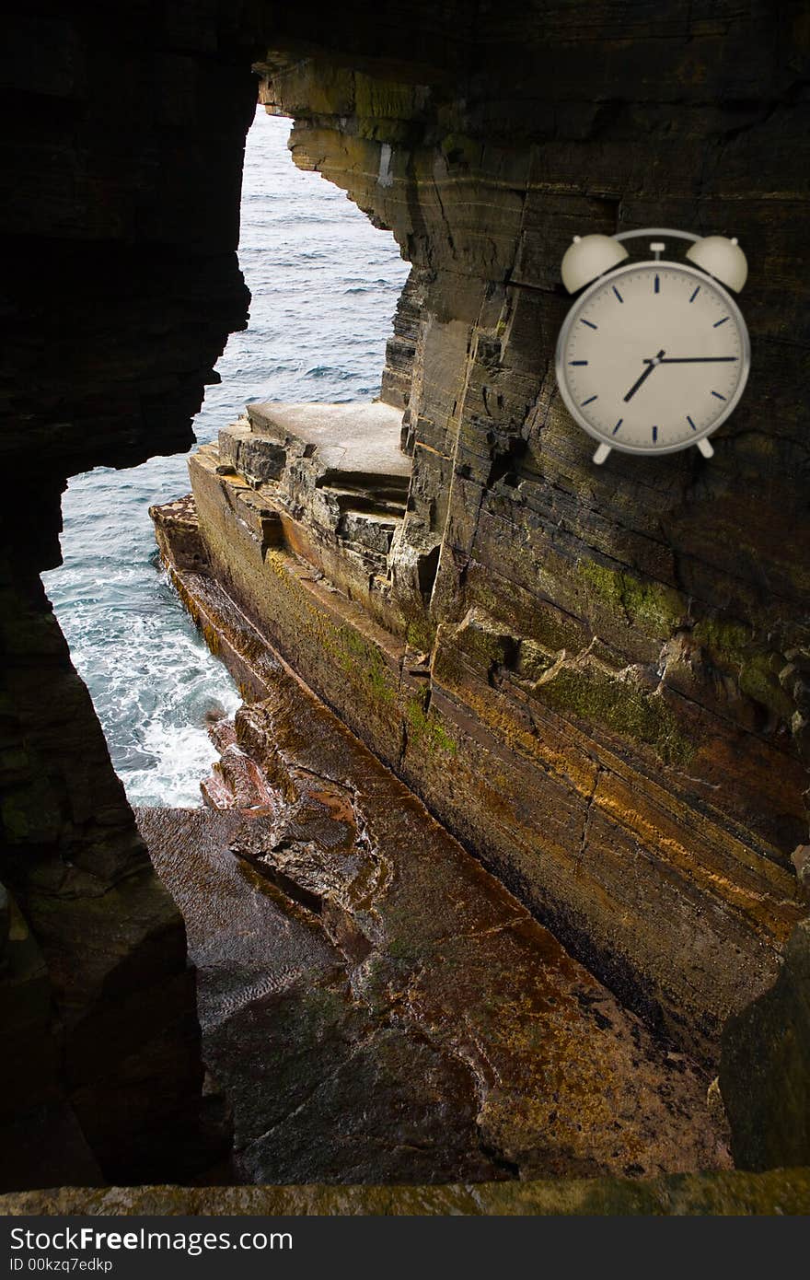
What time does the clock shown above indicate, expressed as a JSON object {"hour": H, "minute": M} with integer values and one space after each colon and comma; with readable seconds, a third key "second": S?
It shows {"hour": 7, "minute": 15}
